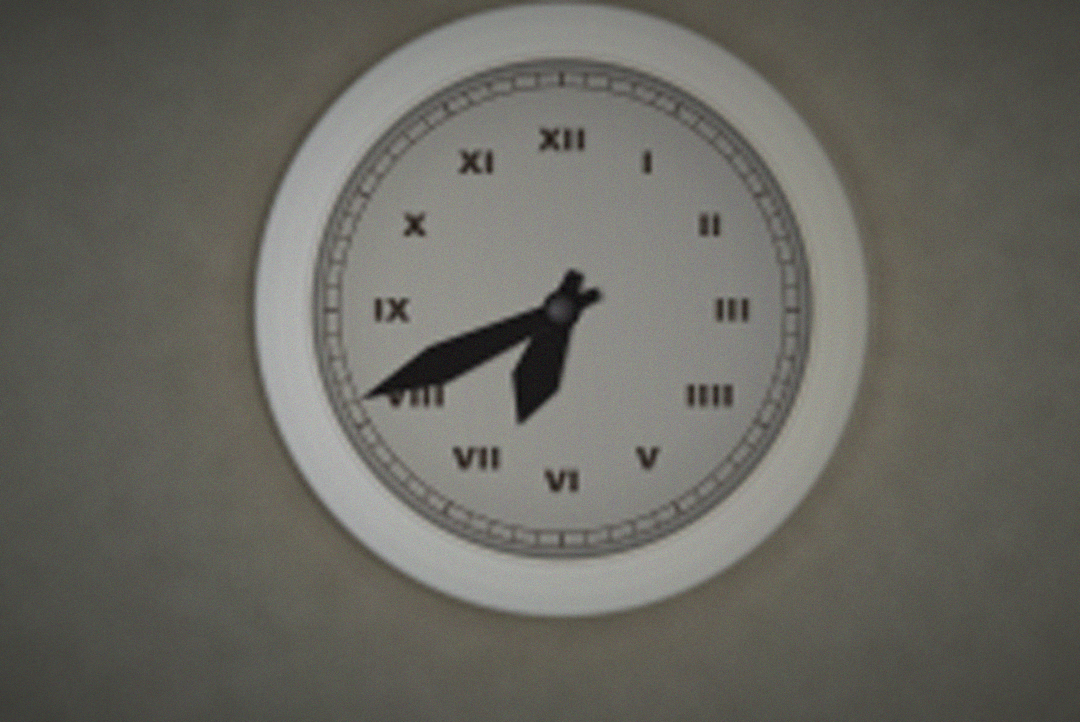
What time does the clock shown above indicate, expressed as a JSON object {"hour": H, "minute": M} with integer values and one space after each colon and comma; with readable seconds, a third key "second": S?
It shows {"hour": 6, "minute": 41}
